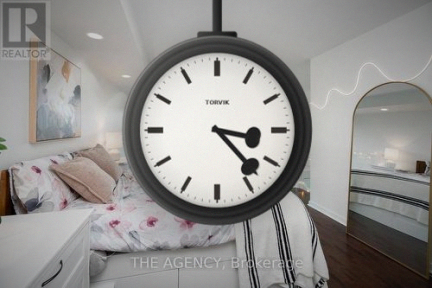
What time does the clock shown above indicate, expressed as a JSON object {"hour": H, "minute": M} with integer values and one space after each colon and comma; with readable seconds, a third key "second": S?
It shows {"hour": 3, "minute": 23}
